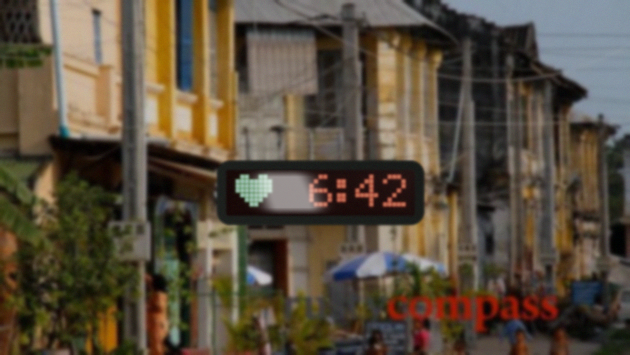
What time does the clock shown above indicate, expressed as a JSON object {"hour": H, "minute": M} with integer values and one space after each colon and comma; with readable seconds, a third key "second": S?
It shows {"hour": 6, "minute": 42}
